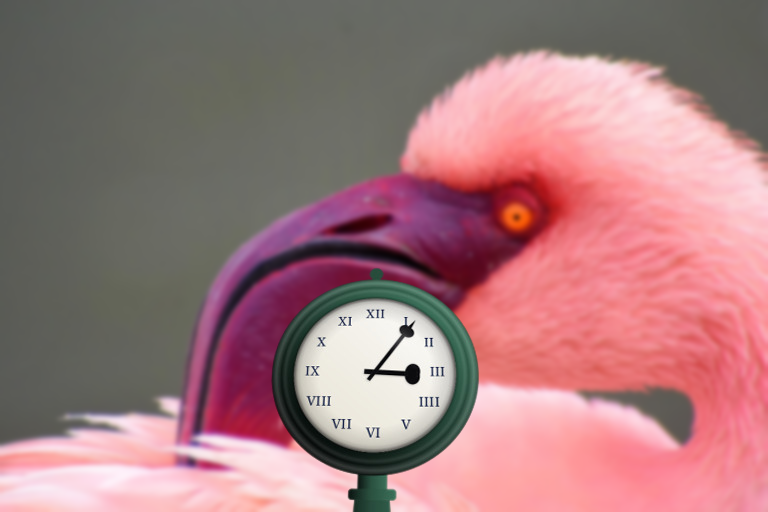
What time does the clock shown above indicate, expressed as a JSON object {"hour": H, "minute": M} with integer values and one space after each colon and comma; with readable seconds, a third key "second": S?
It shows {"hour": 3, "minute": 6}
